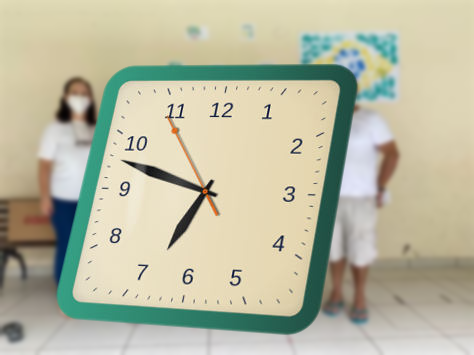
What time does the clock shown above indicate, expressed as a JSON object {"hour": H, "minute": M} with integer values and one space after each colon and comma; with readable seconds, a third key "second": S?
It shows {"hour": 6, "minute": 47, "second": 54}
